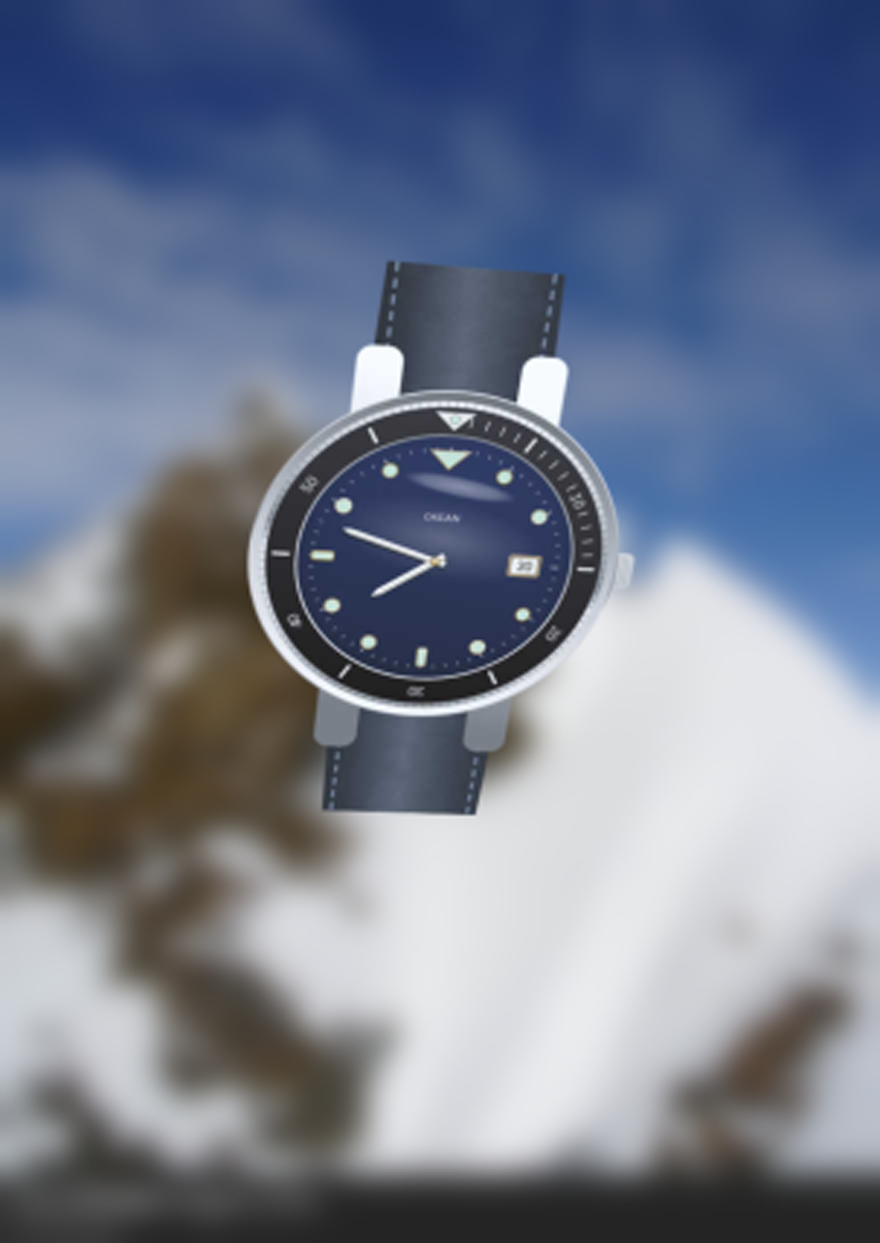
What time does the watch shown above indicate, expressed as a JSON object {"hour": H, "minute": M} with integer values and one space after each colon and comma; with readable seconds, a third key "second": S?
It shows {"hour": 7, "minute": 48}
